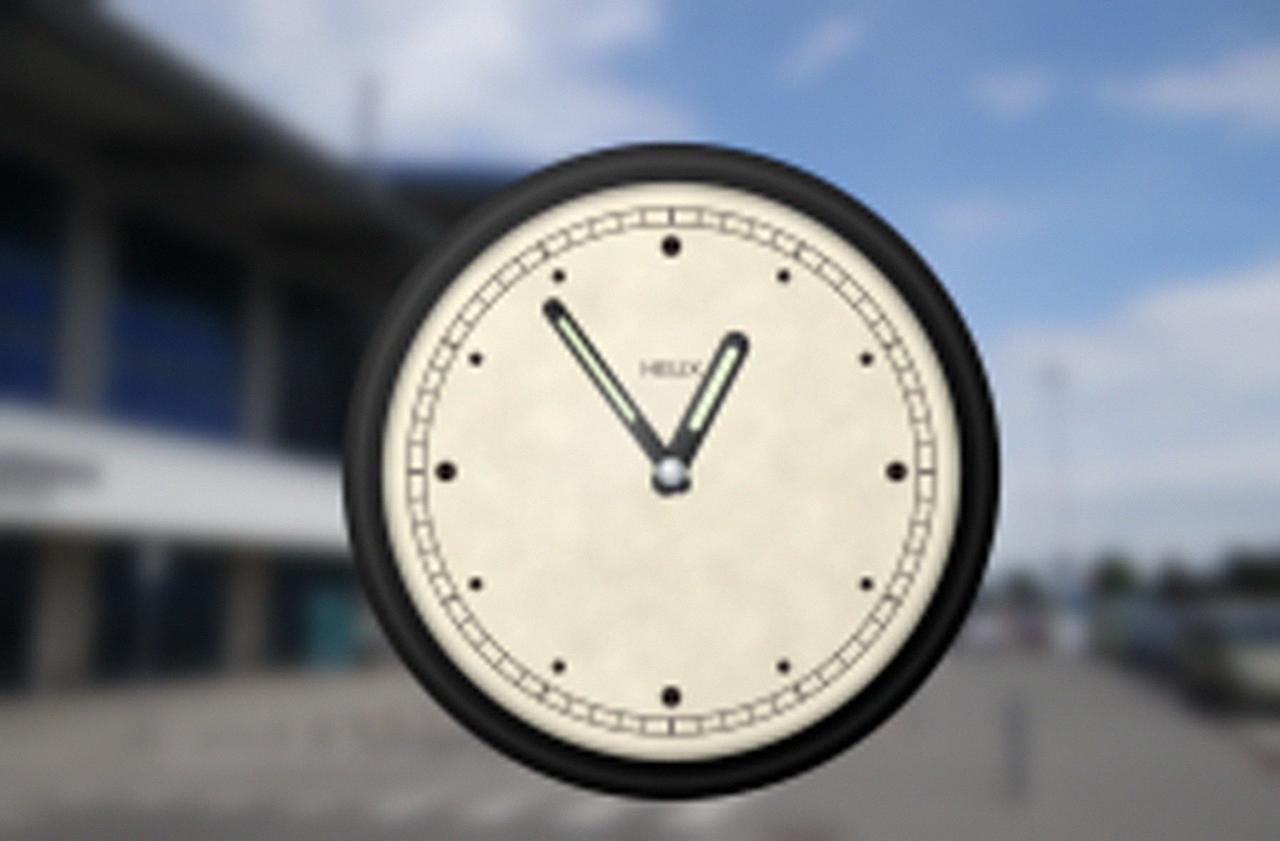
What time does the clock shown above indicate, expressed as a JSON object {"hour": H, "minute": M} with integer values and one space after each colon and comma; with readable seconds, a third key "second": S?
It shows {"hour": 12, "minute": 54}
